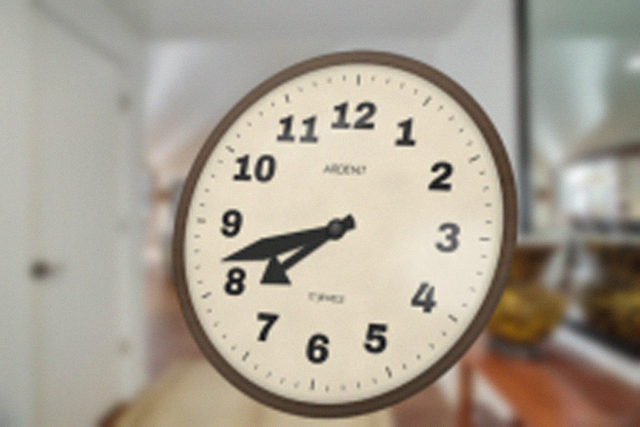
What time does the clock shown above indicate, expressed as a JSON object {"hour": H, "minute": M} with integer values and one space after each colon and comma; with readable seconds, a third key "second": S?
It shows {"hour": 7, "minute": 42}
